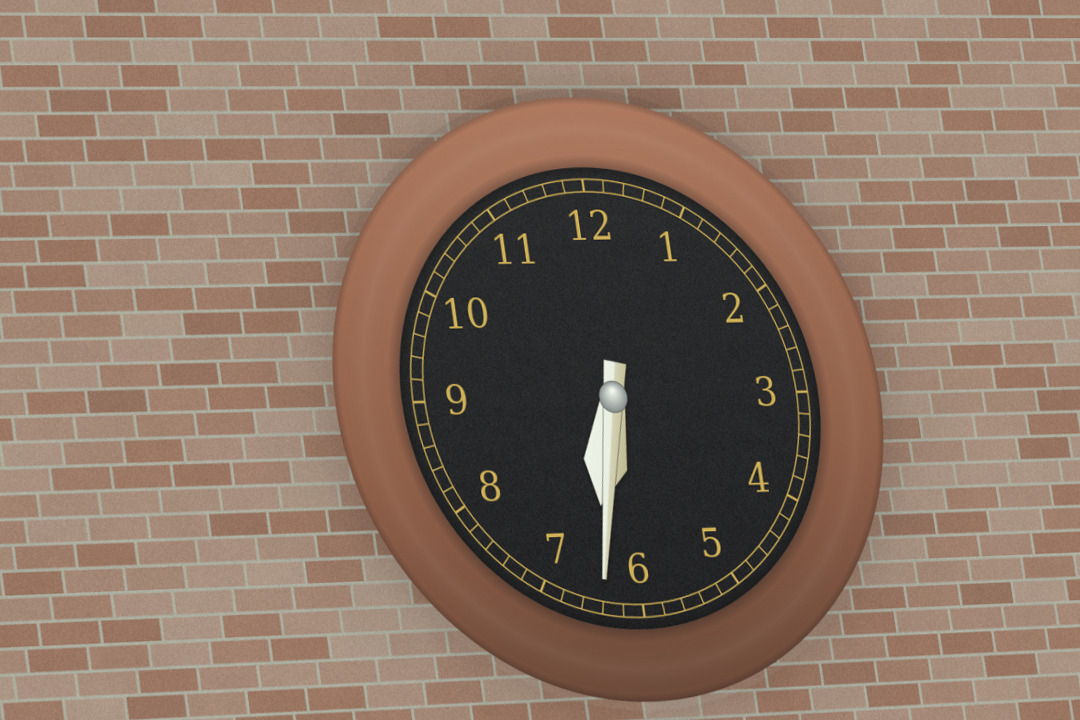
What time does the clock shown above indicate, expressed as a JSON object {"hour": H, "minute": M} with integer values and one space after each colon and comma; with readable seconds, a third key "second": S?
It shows {"hour": 6, "minute": 32}
